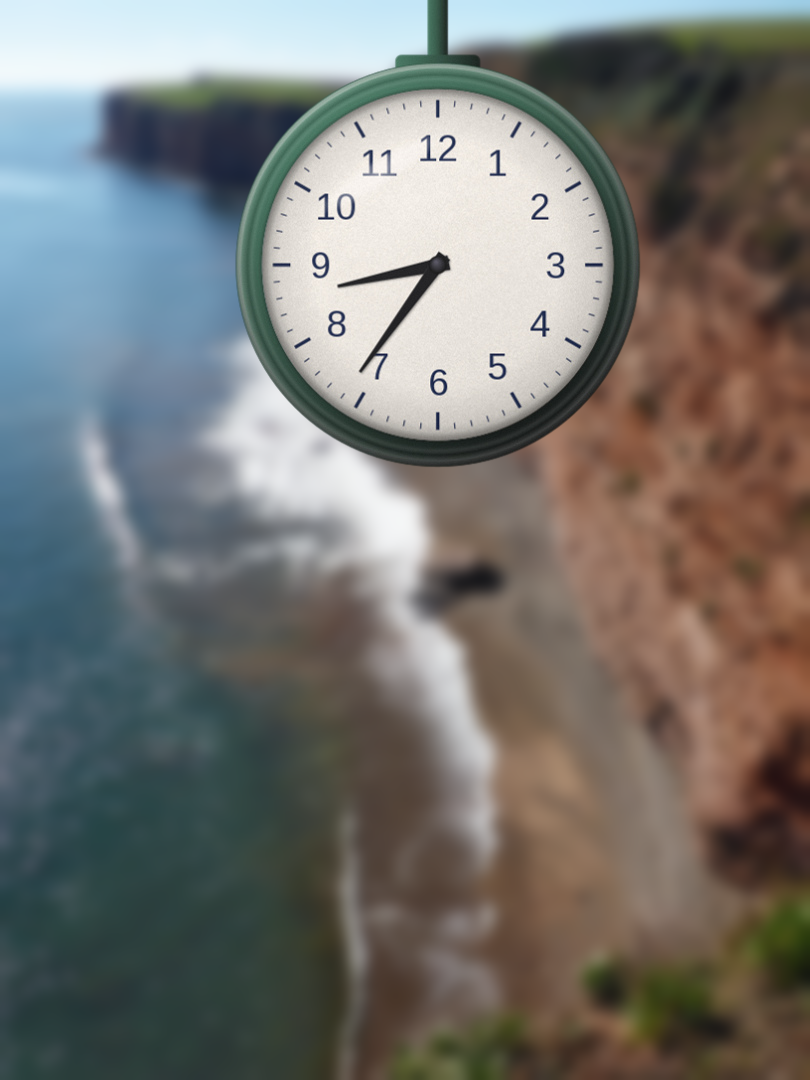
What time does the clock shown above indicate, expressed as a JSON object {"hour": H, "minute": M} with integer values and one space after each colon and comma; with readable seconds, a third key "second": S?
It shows {"hour": 8, "minute": 36}
